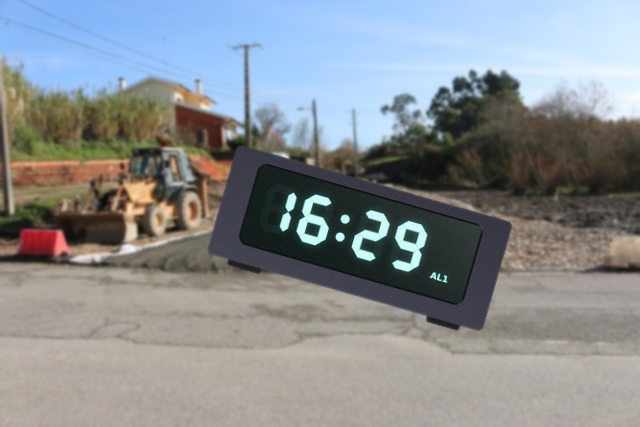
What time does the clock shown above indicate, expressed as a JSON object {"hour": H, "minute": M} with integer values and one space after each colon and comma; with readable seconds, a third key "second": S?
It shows {"hour": 16, "minute": 29}
